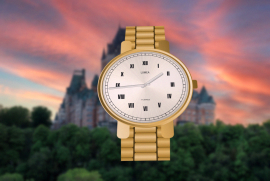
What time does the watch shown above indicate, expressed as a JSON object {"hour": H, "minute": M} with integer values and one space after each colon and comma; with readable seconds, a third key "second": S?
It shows {"hour": 1, "minute": 44}
